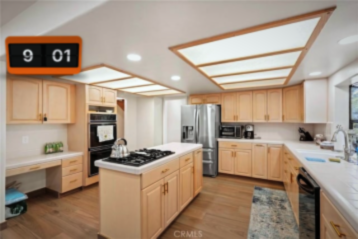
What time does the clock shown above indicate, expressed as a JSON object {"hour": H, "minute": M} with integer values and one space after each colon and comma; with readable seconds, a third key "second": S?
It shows {"hour": 9, "minute": 1}
